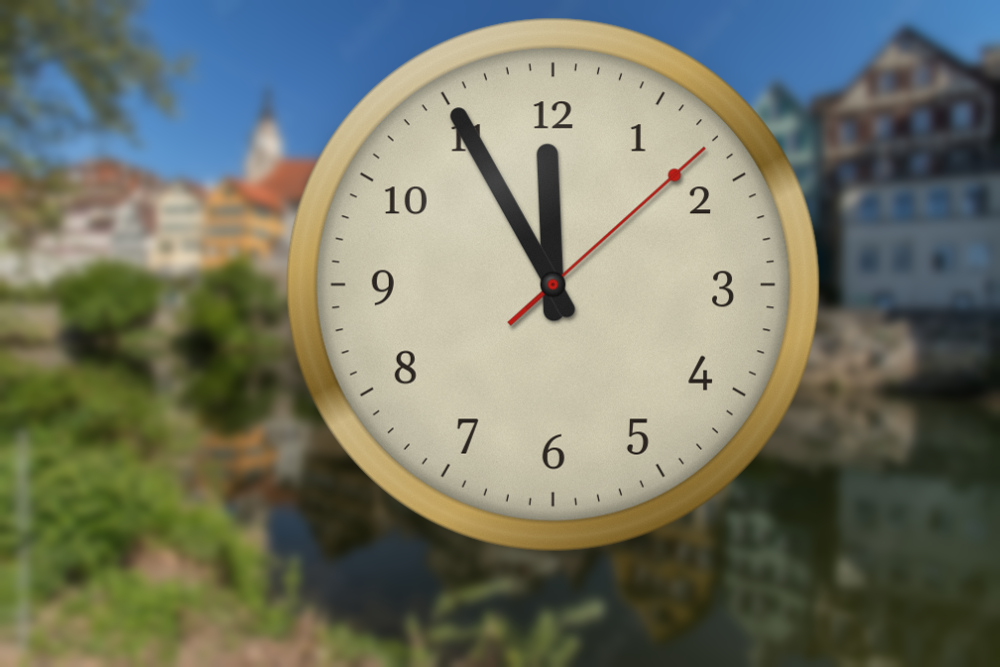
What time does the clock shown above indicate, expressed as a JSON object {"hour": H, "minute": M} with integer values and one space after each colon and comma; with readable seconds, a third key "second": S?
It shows {"hour": 11, "minute": 55, "second": 8}
